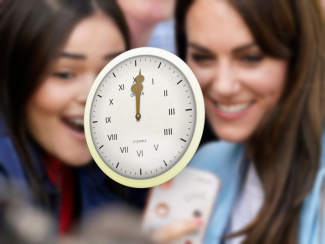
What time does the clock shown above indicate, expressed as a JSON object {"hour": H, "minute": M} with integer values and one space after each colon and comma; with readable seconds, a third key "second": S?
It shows {"hour": 12, "minute": 1}
